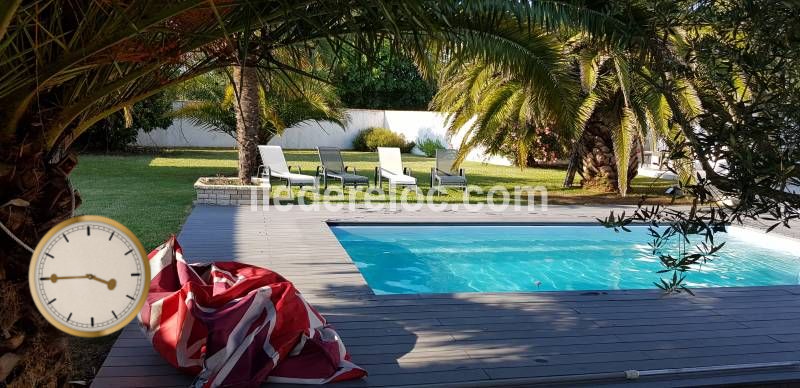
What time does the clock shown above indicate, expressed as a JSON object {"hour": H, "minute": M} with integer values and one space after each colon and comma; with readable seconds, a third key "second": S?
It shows {"hour": 3, "minute": 45}
